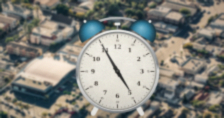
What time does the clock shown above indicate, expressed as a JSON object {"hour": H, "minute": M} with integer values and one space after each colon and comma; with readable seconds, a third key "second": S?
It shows {"hour": 4, "minute": 55}
